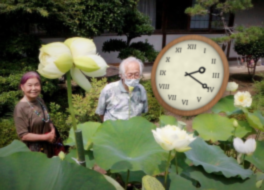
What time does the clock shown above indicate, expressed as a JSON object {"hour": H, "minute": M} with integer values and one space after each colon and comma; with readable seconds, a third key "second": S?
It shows {"hour": 2, "minute": 20}
